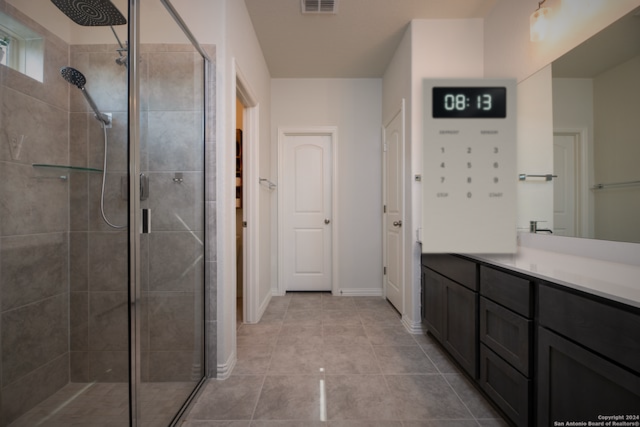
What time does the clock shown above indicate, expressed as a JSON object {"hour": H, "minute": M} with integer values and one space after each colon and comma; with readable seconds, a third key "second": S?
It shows {"hour": 8, "minute": 13}
